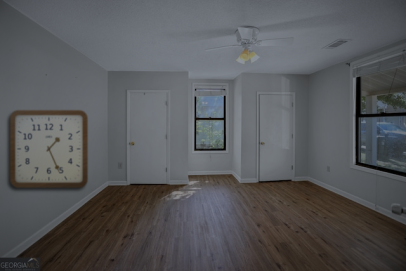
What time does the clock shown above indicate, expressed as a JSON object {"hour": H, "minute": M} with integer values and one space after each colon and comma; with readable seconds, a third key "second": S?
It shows {"hour": 1, "minute": 26}
